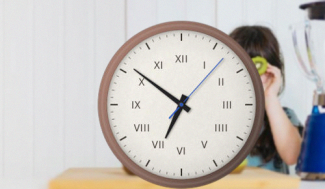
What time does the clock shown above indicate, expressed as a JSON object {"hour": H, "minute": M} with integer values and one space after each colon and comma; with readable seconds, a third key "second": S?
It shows {"hour": 6, "minute": 51, "second": 7}
